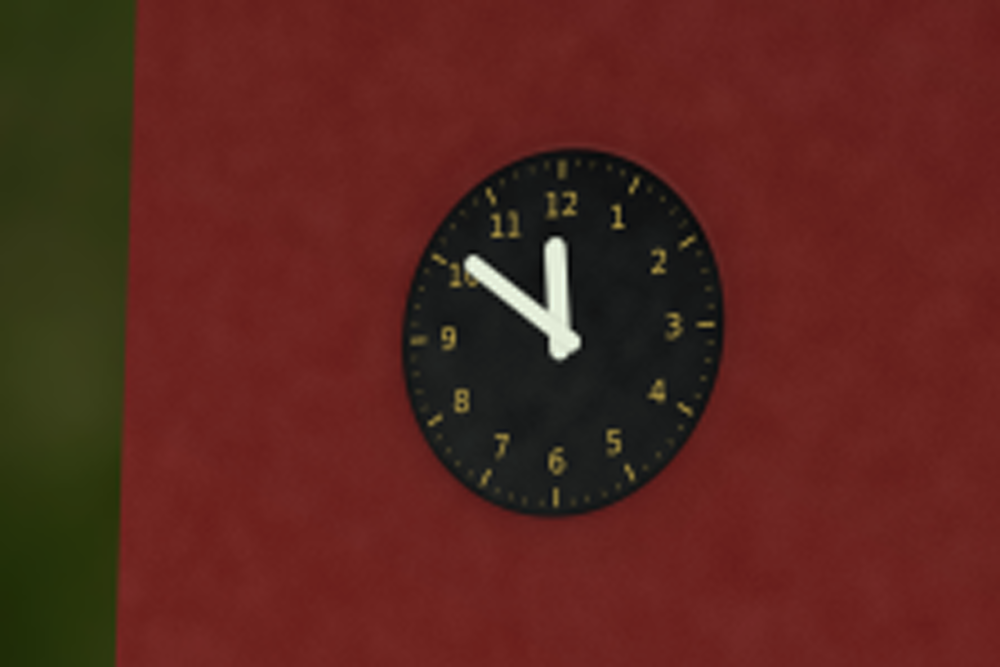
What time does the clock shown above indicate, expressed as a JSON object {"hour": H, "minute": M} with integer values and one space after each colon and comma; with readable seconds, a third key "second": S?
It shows {"hour": 11, "minute": 51}
